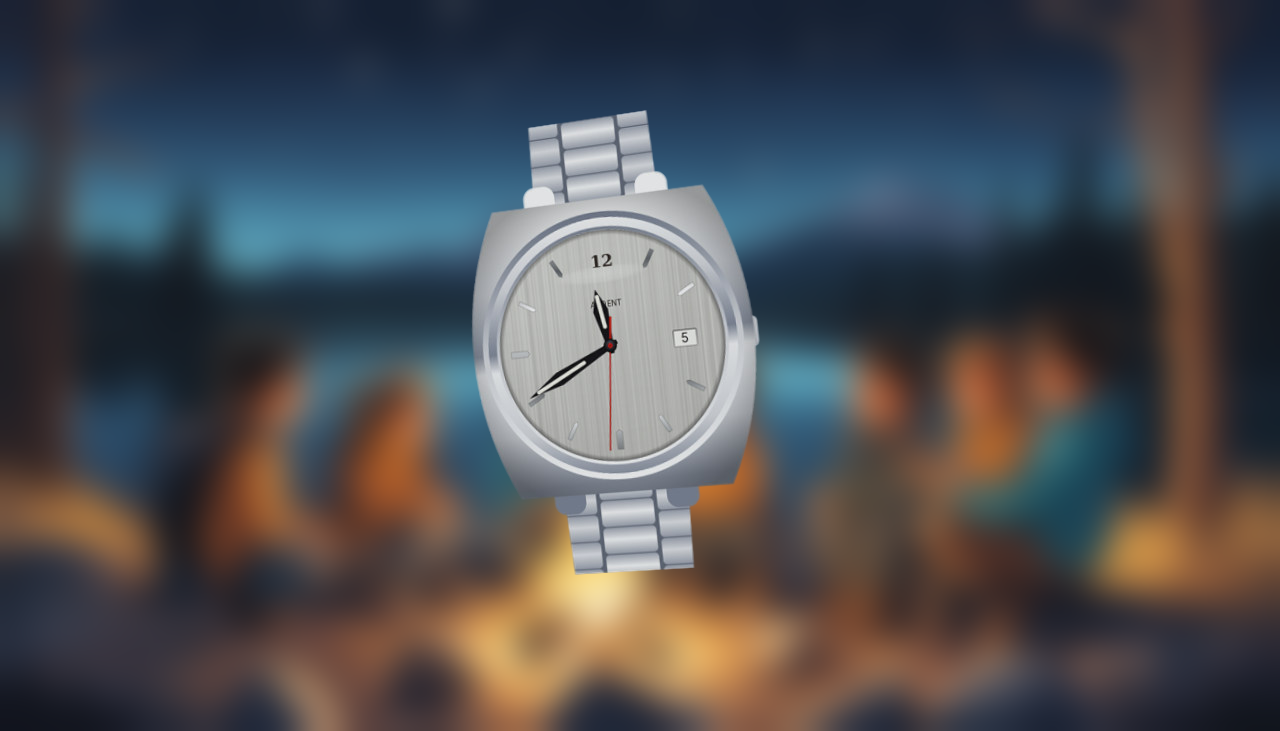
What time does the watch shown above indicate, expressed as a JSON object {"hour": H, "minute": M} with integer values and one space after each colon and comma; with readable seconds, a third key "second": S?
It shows {"hour": 11, "minute": 40, "second": 31}
